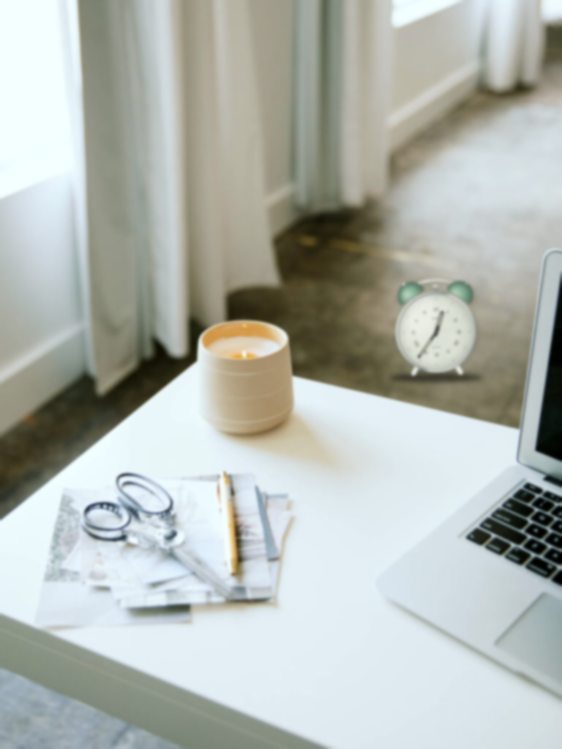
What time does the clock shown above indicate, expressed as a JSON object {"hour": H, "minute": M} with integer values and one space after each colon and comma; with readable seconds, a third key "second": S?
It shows {"hour": 12, "minute": 36}
